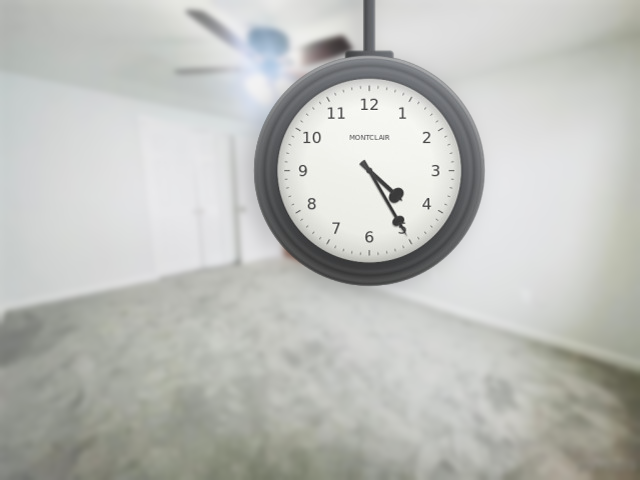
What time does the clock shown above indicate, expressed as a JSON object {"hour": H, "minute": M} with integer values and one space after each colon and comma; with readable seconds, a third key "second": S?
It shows {"hour": 4, "minute": 25}
